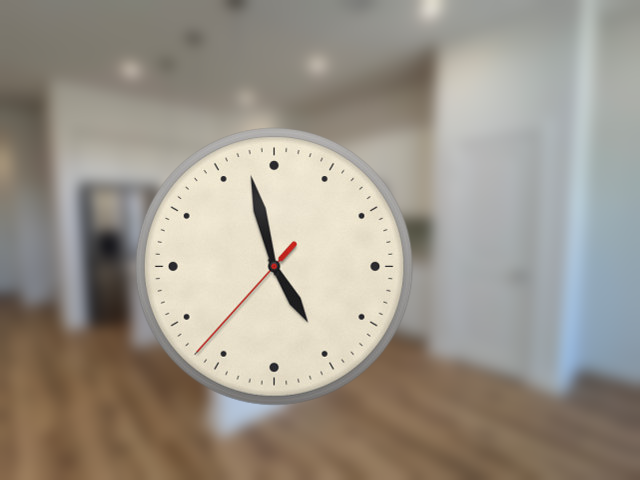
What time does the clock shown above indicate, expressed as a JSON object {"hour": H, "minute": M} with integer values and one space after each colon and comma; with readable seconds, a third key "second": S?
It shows {"hour": 4, "minute": 57, "second": 37}
